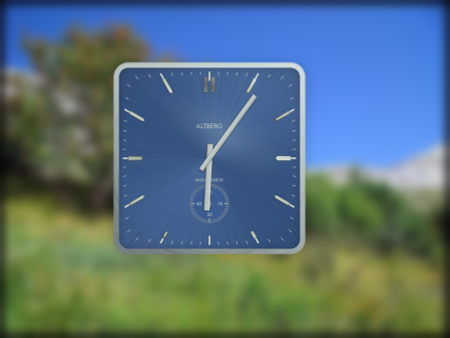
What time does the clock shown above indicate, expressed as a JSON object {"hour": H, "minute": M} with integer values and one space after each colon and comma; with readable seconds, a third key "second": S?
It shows {"hour": 6, "minute": 6}
